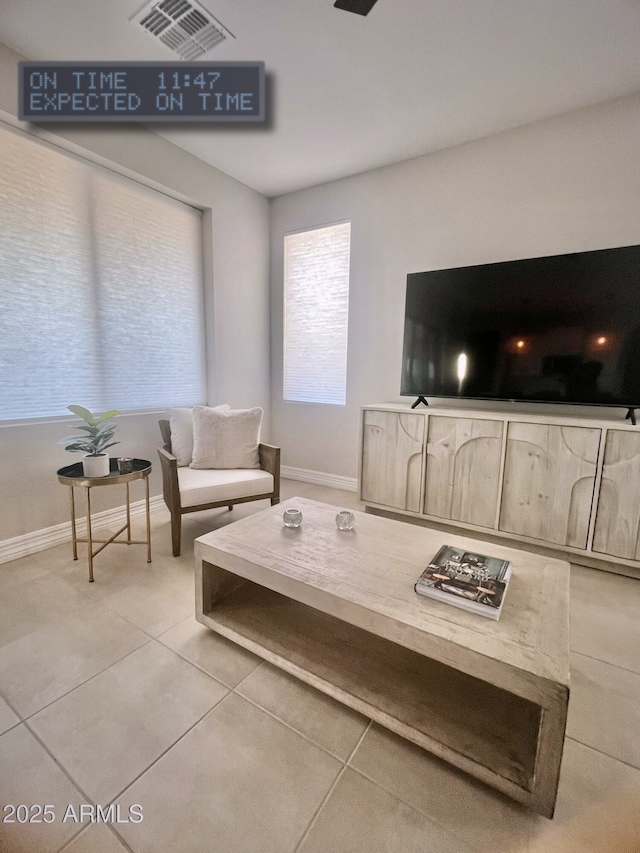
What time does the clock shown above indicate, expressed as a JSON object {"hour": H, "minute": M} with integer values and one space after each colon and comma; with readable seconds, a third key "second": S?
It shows {"hour": 11, "minute": 47}
